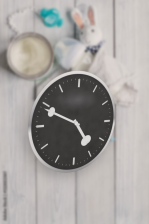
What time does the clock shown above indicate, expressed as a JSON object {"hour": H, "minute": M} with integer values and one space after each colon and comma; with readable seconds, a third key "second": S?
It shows {"hour": 4, "minute": 49}
